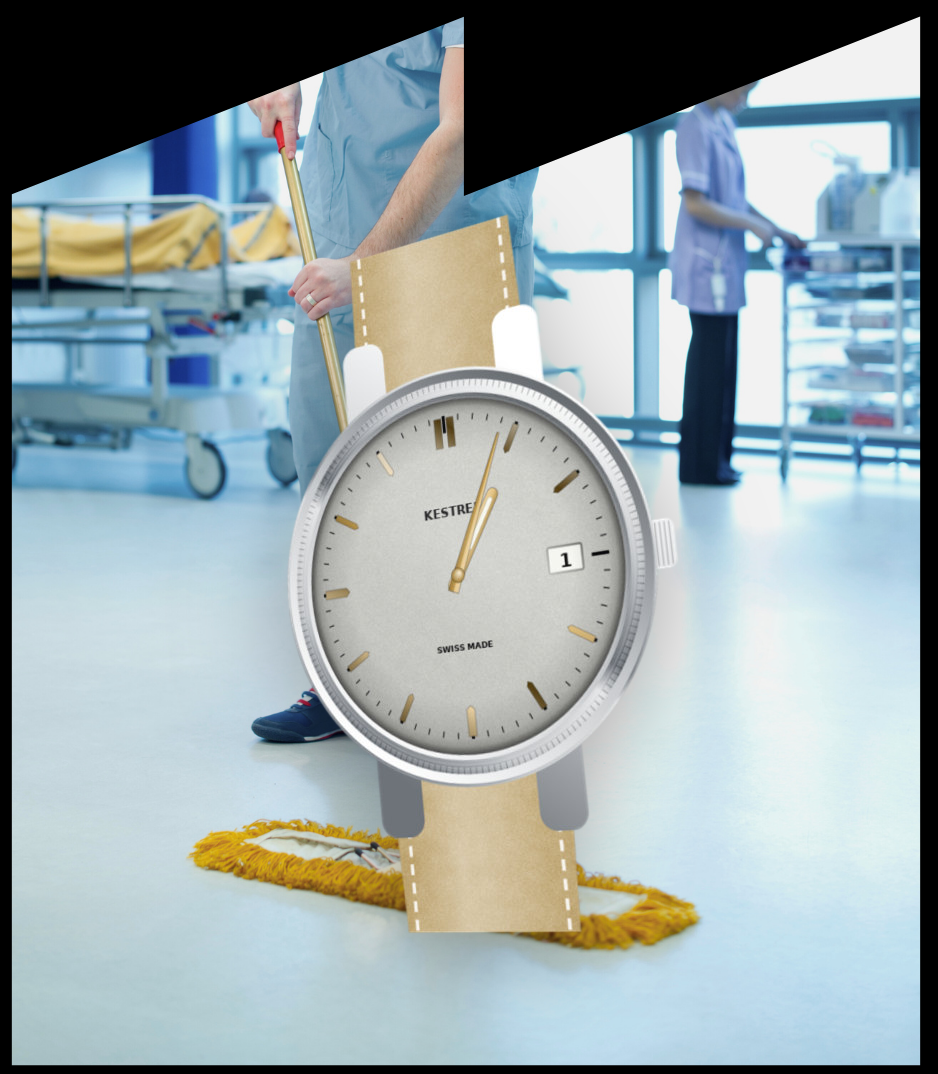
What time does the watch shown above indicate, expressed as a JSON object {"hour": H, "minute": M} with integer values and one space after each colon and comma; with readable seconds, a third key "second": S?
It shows {"hour": 1, "minute": 4}
